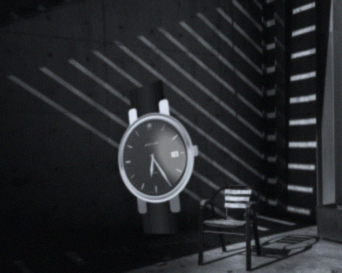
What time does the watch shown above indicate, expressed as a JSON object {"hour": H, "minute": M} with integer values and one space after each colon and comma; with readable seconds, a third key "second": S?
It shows {"hour": 6, "minute": 25}
